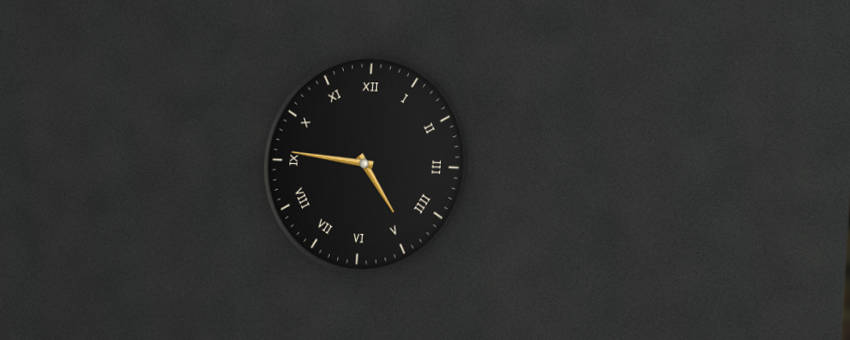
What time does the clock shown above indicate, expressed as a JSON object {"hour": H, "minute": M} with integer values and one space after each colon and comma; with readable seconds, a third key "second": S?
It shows {"hour": 4, "minute": 46}
